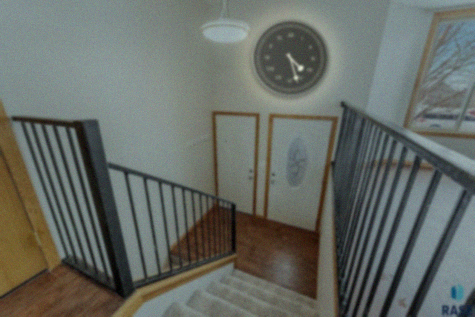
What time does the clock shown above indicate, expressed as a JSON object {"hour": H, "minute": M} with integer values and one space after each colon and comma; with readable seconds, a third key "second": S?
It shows {"hour": 4, "minute": 27}
